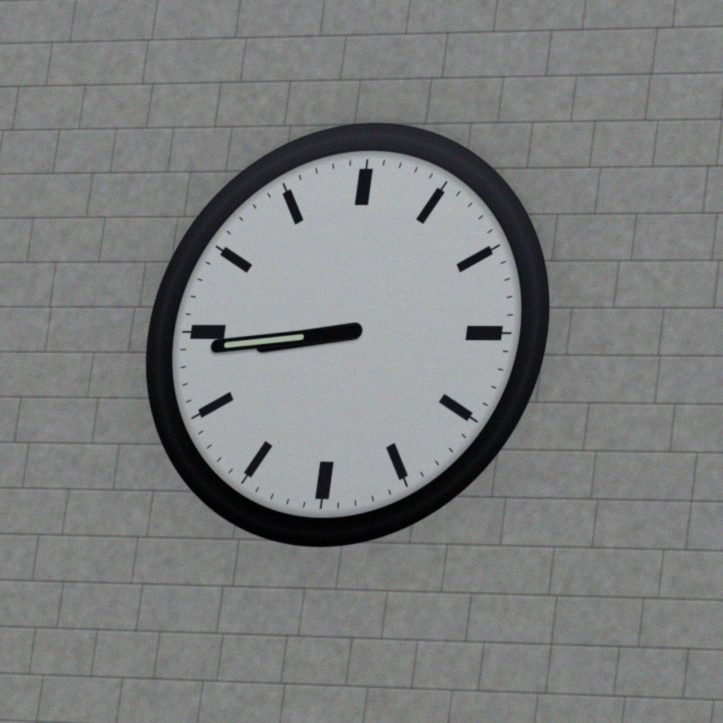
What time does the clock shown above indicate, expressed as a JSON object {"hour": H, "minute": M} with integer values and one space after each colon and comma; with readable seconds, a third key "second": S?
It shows {"hour": 8, "minute": 44}
